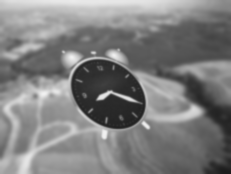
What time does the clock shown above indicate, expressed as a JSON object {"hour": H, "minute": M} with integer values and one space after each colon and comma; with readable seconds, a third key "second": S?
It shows {"hour": 8, "minute": 20}
